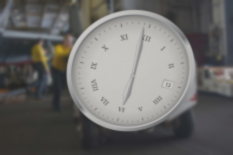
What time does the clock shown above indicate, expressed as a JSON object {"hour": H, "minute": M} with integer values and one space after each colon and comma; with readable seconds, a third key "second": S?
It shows {"hour": 5, "minute": 59}
